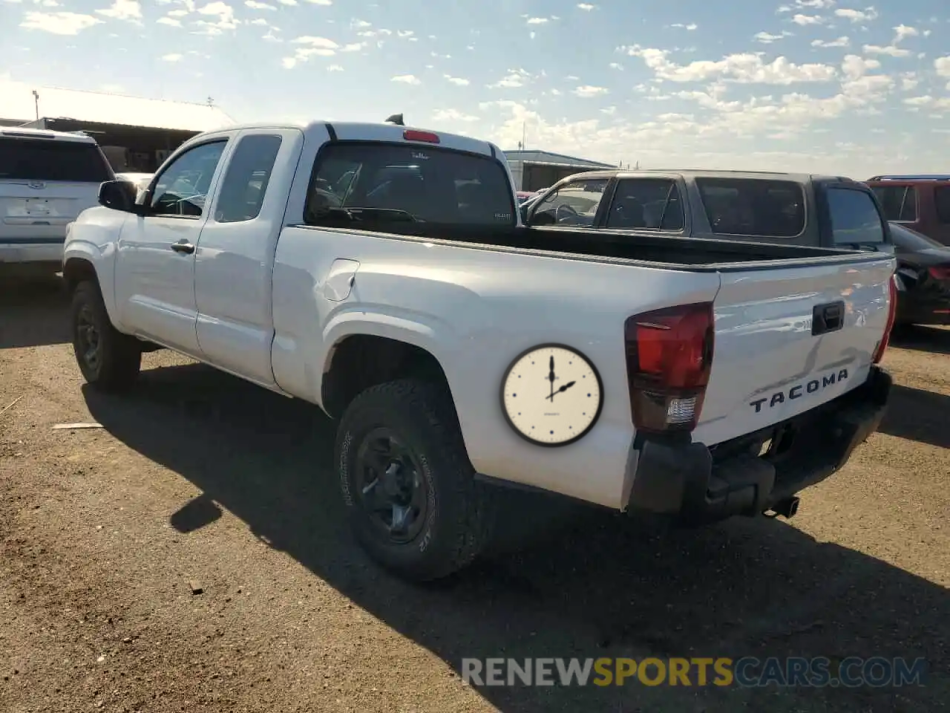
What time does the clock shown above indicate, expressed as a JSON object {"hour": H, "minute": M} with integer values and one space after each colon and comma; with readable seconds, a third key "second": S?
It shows {"hour": 2, "minute": 0}
